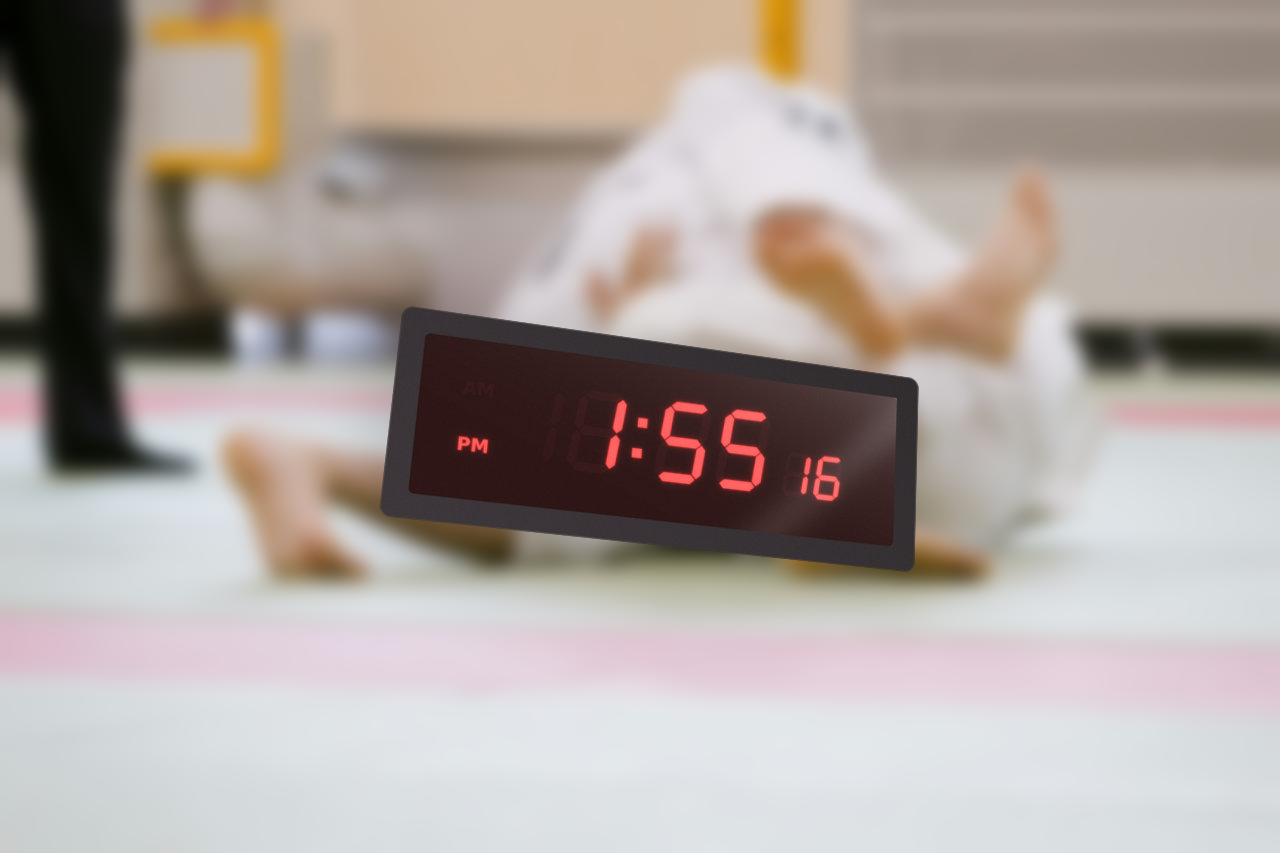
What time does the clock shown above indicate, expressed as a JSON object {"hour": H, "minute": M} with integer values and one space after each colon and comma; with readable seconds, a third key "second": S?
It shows {"hour": 1, "minute": 55, "second": 16}
